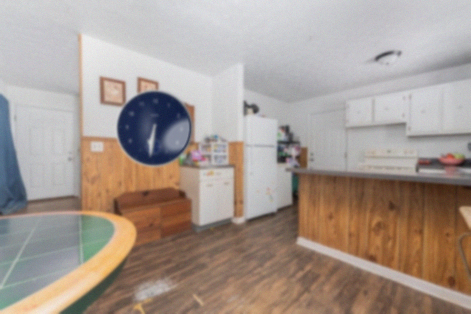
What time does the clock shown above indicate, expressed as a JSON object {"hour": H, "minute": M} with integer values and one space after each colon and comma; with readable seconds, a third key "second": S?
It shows {"hour": 6, "minute": 31}
